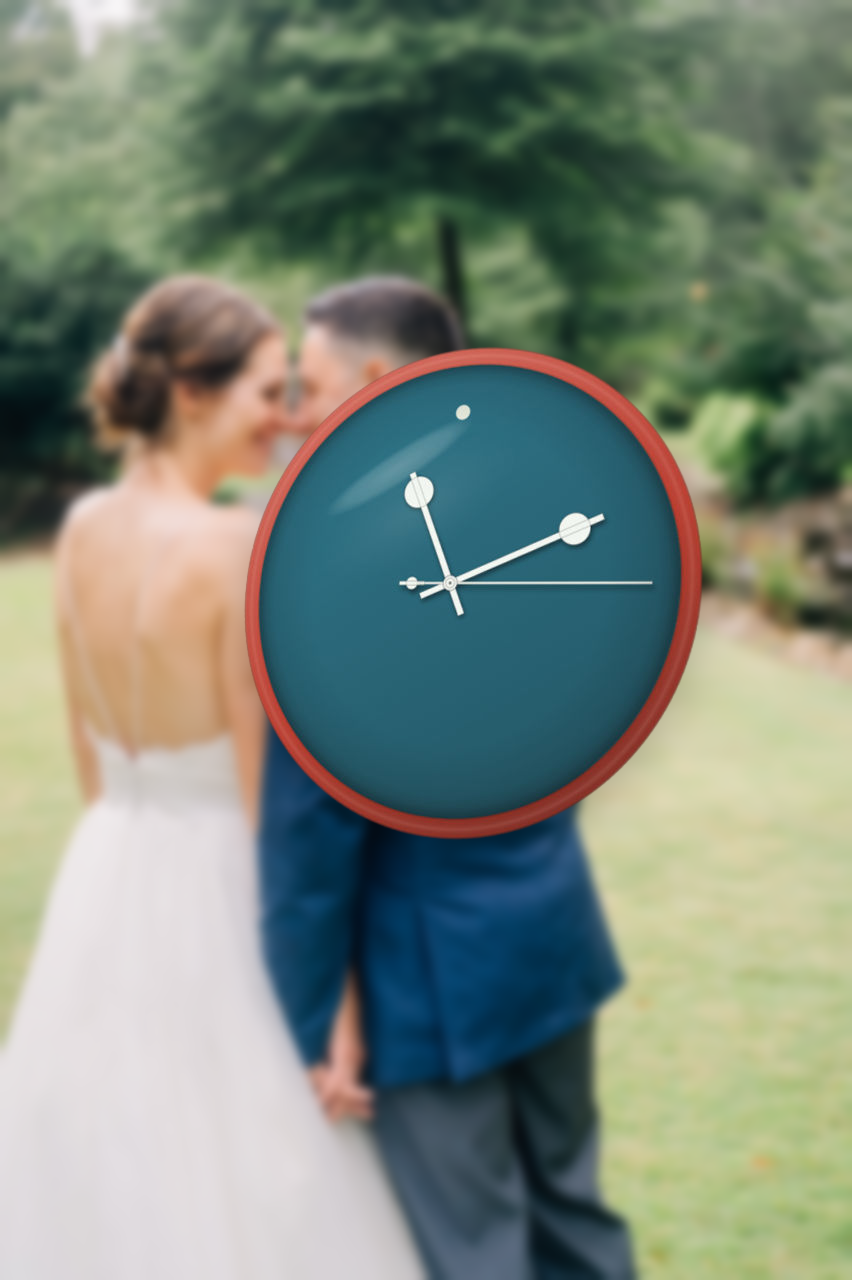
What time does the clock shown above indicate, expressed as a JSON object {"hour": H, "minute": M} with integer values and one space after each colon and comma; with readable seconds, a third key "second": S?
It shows {"hour": 11, "minute": 11, "second": 15}
